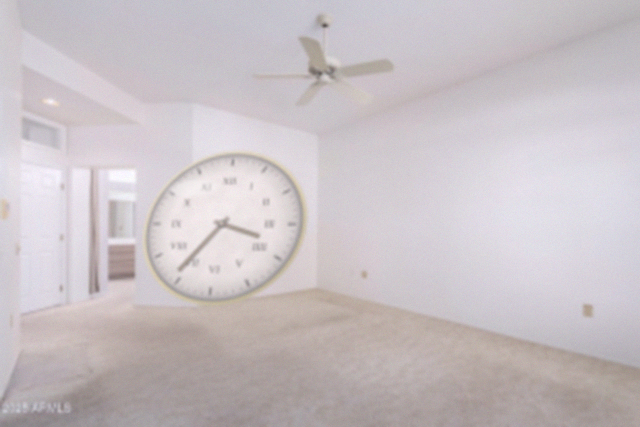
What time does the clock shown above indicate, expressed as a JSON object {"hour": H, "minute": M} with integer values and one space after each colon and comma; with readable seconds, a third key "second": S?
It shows {"hour": 3, "minute": 36}
